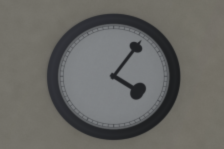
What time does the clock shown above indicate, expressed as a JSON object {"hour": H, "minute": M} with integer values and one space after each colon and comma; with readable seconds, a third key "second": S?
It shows {"hour": 4, "minute": 6}
